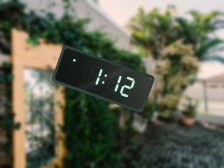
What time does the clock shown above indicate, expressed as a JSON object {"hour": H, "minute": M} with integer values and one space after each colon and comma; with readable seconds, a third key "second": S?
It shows {"hour": 1, "minute": 12}
